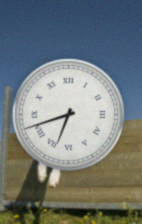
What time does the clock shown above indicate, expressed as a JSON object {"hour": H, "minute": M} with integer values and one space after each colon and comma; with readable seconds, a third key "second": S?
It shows {"hour": 6, "minute": 42}
